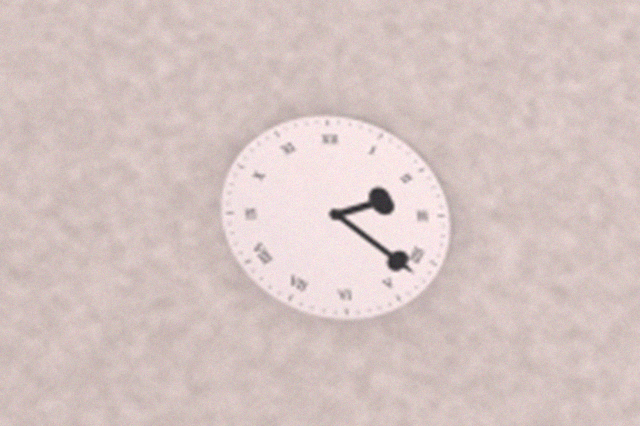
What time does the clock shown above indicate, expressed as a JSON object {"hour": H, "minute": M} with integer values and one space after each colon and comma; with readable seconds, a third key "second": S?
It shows {"hour": 2, "minute": 22}
